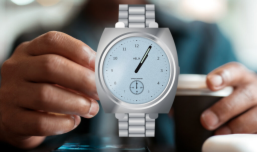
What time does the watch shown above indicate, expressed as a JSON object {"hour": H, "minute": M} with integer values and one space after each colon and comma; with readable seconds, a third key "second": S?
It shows {"hour": 1, "minute": 5}
